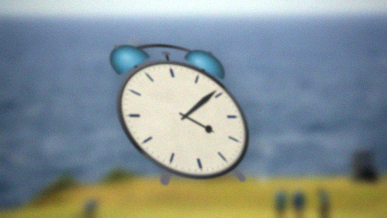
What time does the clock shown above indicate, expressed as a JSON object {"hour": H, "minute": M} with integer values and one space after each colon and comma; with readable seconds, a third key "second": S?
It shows {"hour": 4, "minute": 9}
